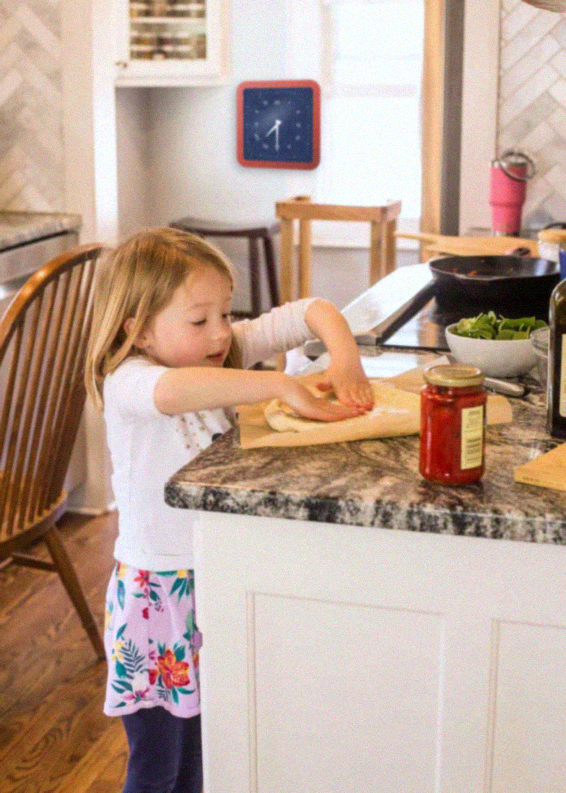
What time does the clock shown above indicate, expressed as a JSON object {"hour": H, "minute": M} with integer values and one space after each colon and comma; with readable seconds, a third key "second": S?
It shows {"hour": 7, "minute": 30}
